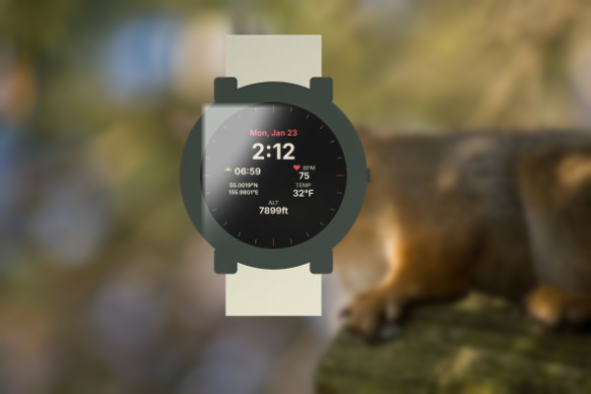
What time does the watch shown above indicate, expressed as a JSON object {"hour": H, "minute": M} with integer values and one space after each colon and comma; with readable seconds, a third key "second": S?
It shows {"hour": 2, "minute": 12}
